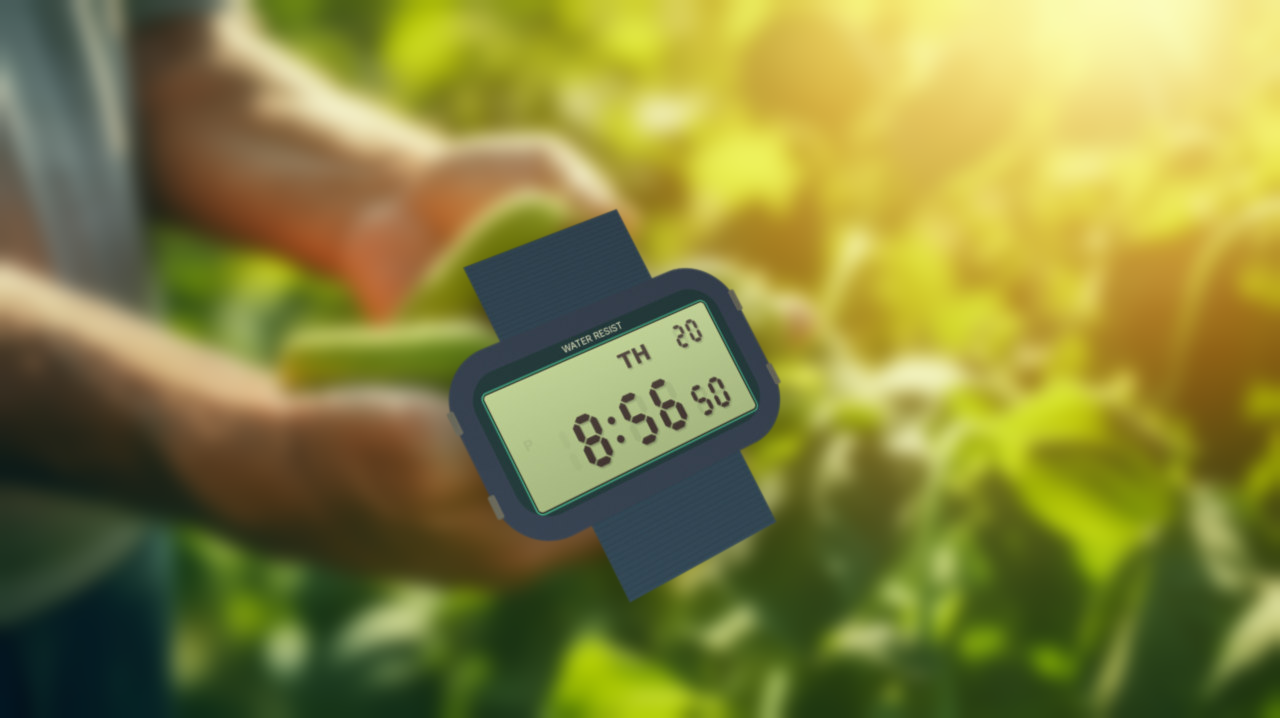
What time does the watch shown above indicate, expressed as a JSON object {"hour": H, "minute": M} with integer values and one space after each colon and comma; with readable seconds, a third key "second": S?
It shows {"hour": 8, "minute": 56, "second": 50}
